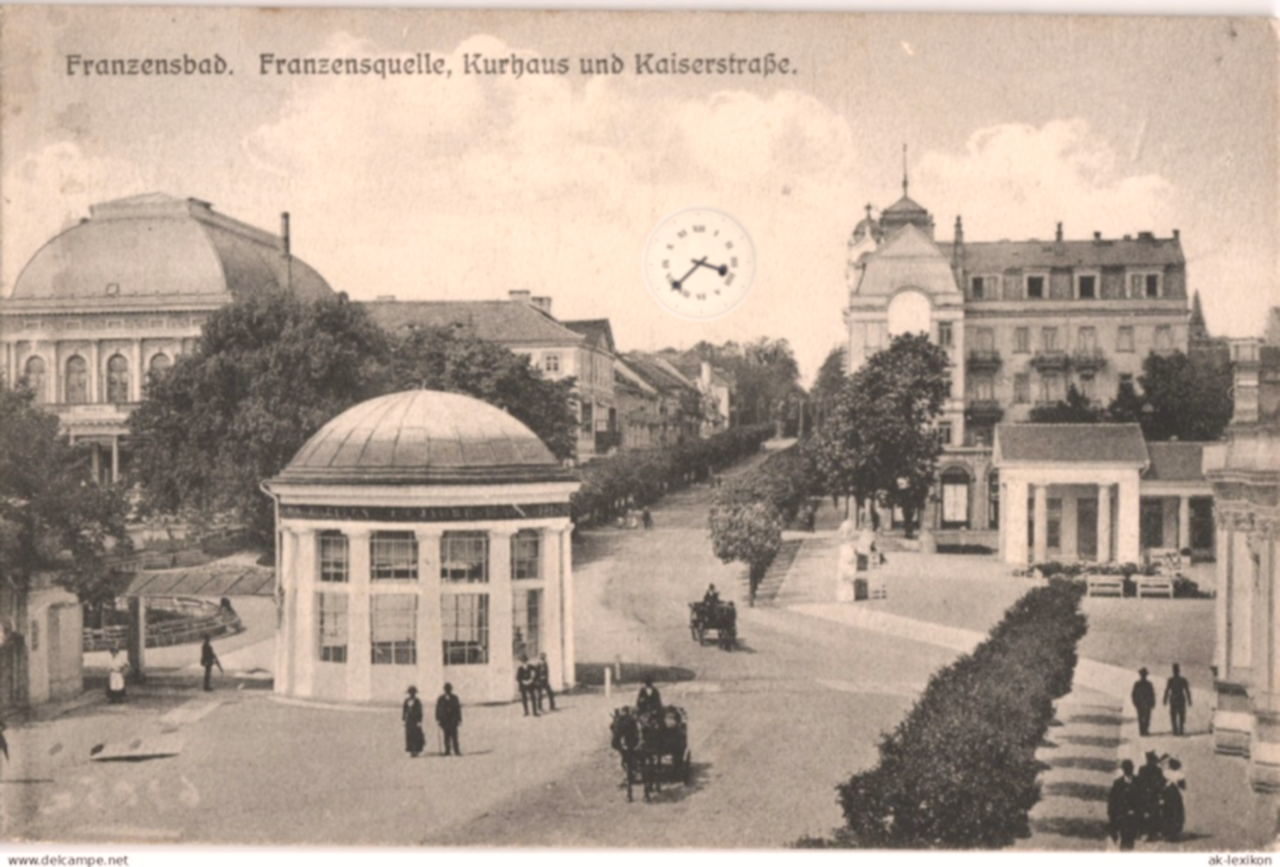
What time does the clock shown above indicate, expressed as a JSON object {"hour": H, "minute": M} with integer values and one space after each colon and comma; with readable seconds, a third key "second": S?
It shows {"hour": 3, "minute": 38}
